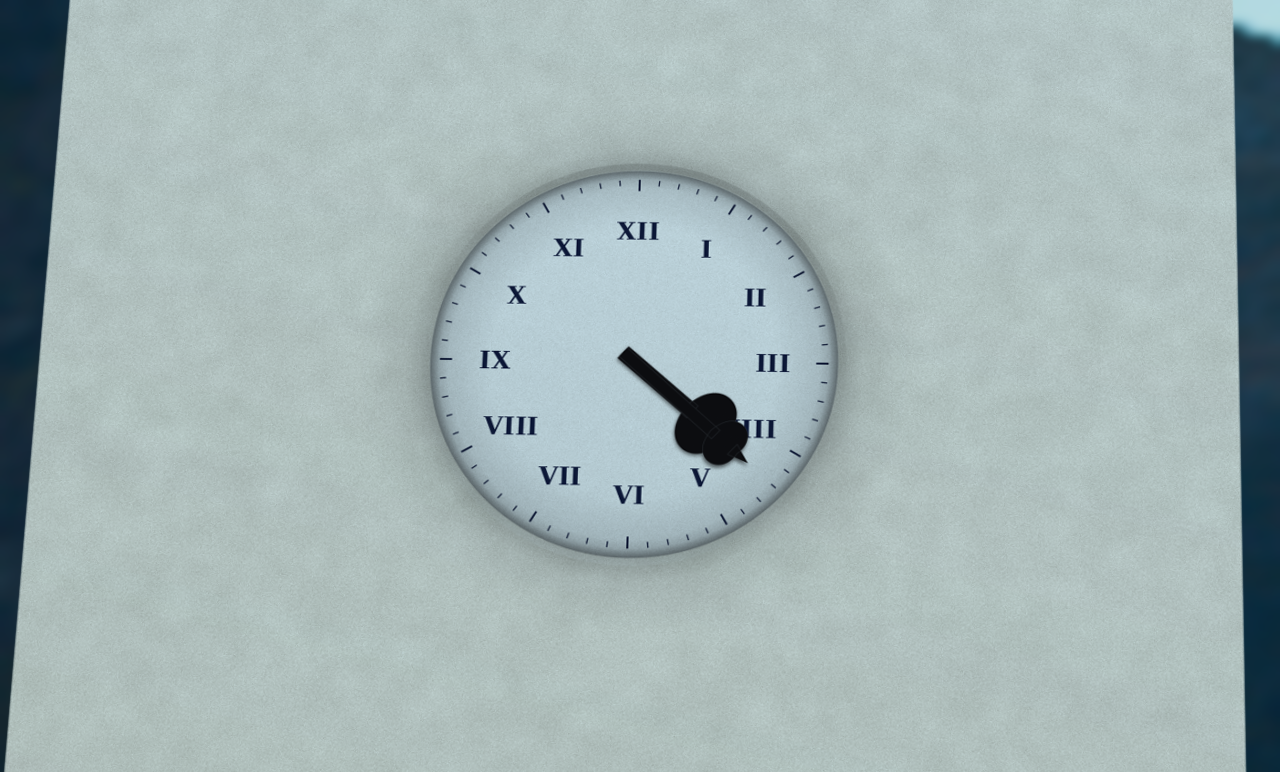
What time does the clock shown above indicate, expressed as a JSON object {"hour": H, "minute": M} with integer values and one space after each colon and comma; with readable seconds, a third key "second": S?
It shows {"hour": 4, "minute": 22}
